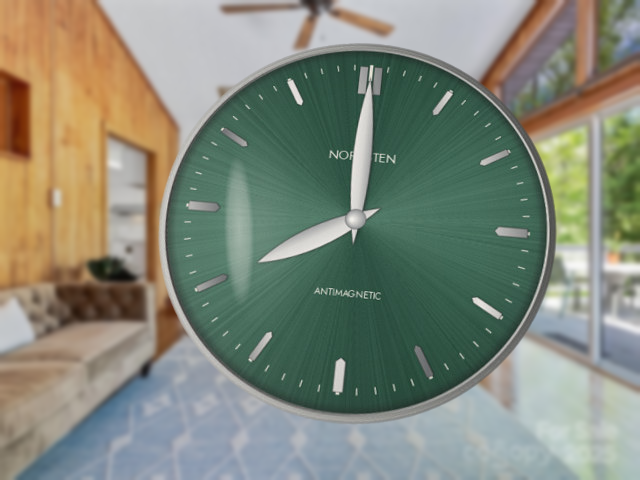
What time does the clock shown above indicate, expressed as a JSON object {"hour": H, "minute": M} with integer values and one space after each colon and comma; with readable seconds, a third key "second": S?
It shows {"hour": 8, "minute": 0}
